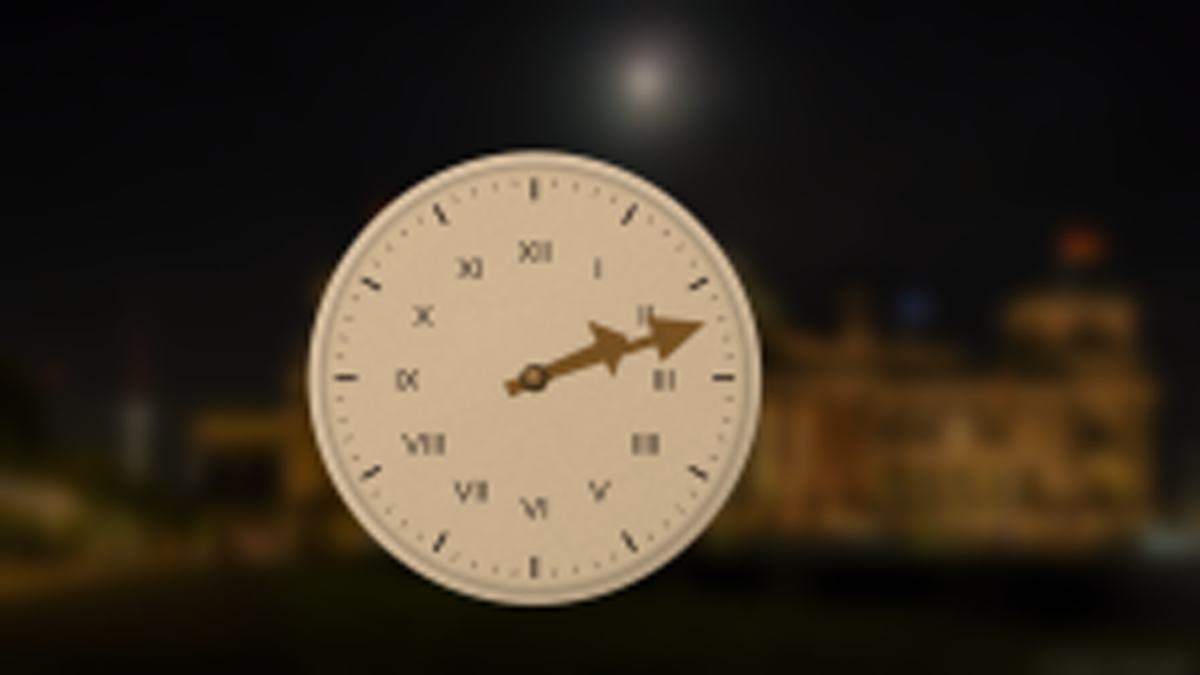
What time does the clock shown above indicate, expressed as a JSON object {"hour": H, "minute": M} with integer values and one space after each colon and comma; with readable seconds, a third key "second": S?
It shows {"hour": 2, "minute": 12}
